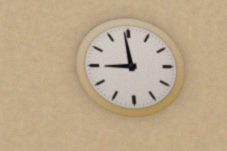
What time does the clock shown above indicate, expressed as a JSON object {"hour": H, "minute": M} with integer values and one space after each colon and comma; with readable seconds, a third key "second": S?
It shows {"hour": 8, "minute": 59}
